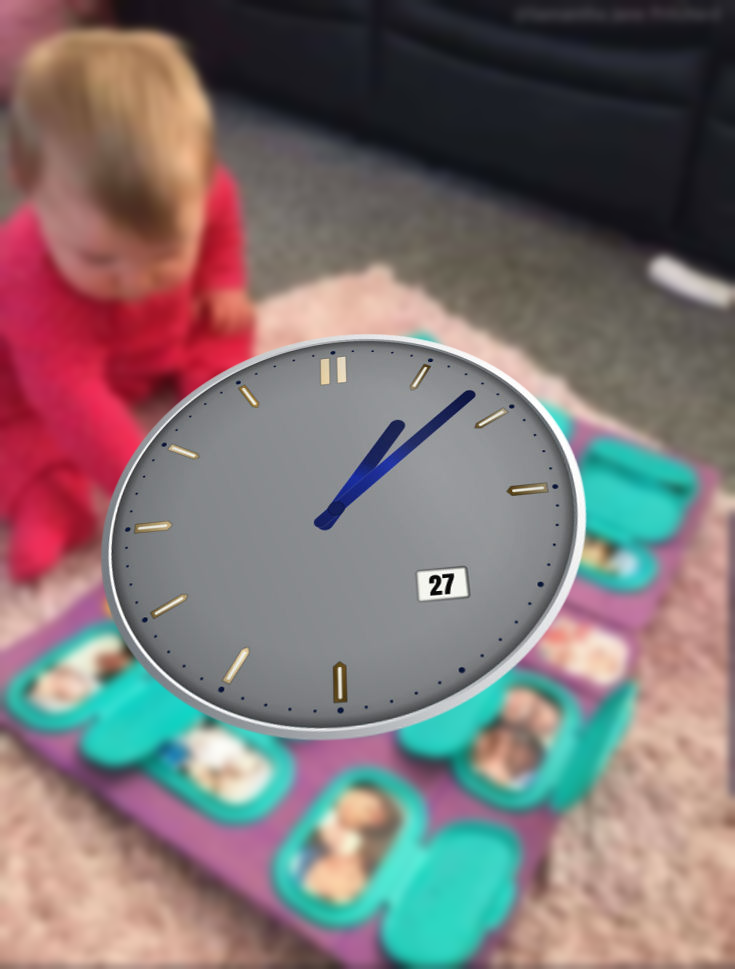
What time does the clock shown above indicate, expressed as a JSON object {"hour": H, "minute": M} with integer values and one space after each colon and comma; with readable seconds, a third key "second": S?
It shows {"hour": 1, "minute": 8}
